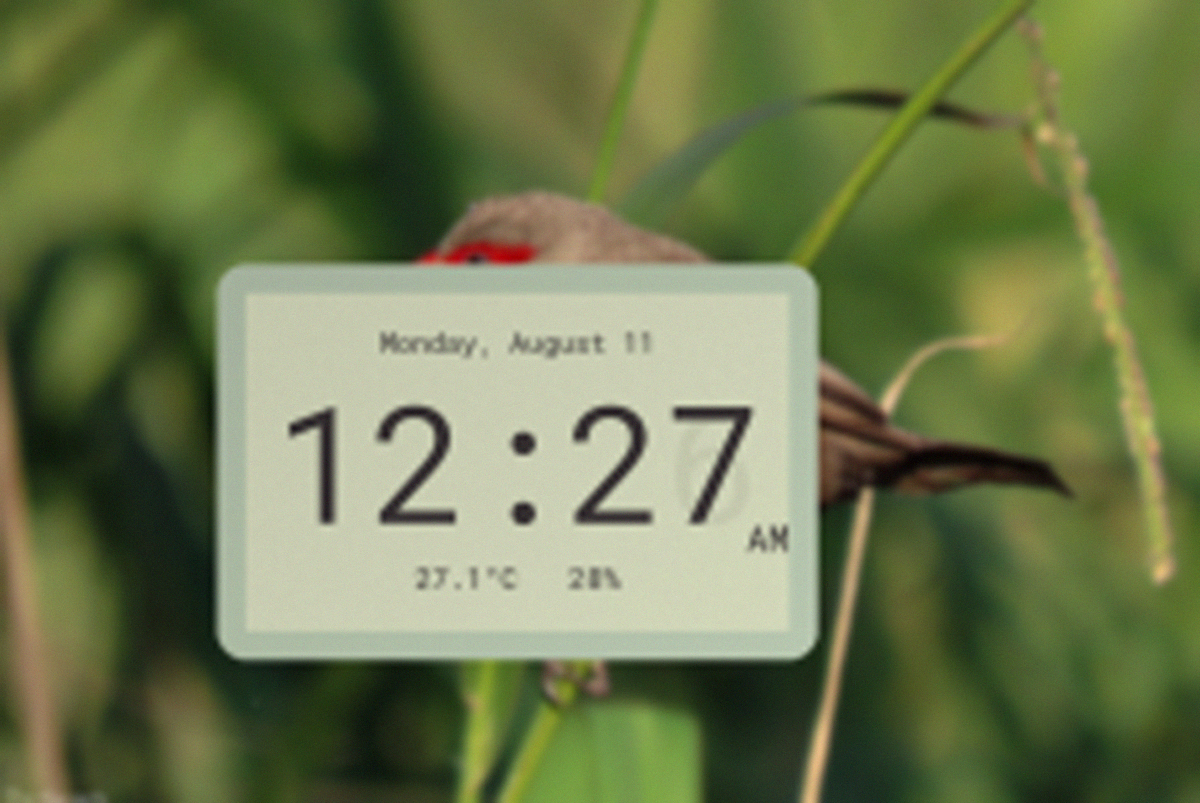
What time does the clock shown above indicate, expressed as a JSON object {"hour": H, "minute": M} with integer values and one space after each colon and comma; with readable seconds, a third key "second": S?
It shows {"hour": 12, "minute": 27}
